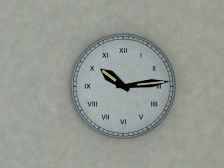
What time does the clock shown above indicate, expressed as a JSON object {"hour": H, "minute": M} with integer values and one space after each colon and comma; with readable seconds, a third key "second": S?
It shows {"hour": 10, "minute": 14}
